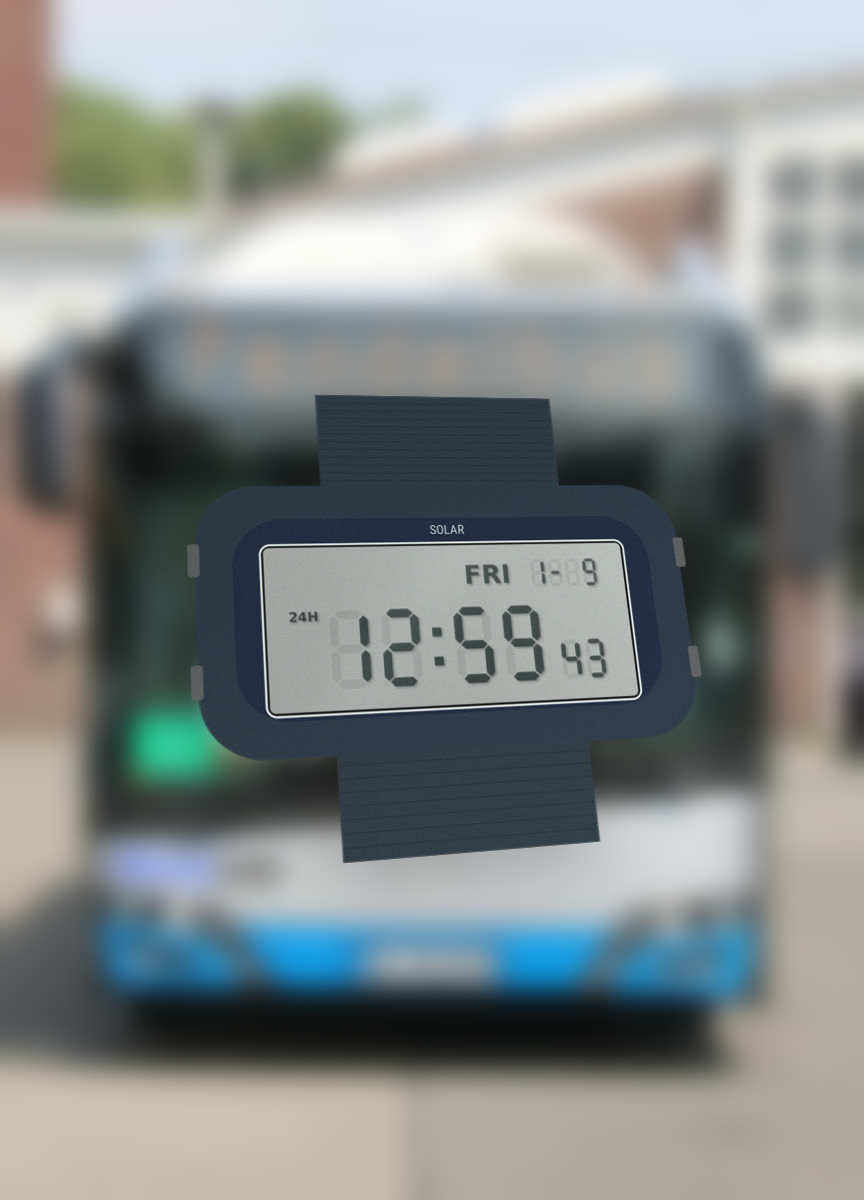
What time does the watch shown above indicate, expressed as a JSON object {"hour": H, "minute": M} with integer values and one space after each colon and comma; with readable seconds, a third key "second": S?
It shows {"hour": 12, "minute": 59, "second": 43}
